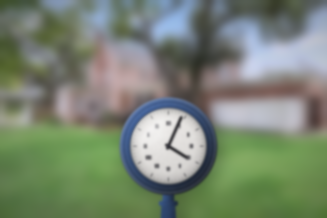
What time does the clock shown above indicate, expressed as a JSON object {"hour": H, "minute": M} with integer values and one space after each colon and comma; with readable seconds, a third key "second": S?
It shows {"hour": 4, "minute": 4}
